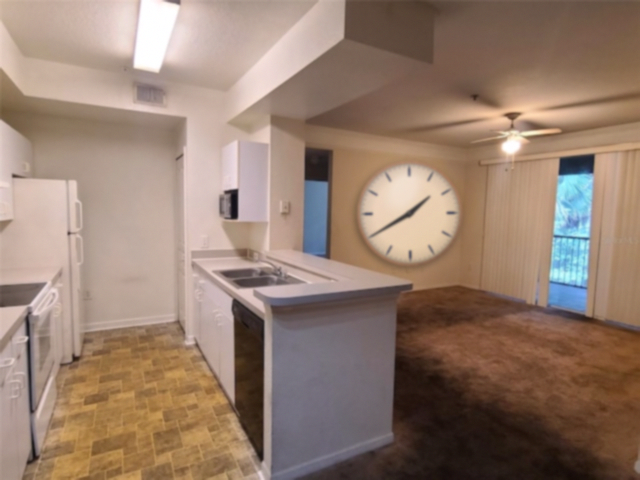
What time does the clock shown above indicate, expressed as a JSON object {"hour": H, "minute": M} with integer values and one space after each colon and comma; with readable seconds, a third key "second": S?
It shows {"hour": 1, "minute": 40}
